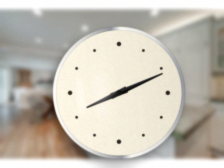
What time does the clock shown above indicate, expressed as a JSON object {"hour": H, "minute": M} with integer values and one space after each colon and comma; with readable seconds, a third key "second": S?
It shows {"hour": 8, "minute": 11}
